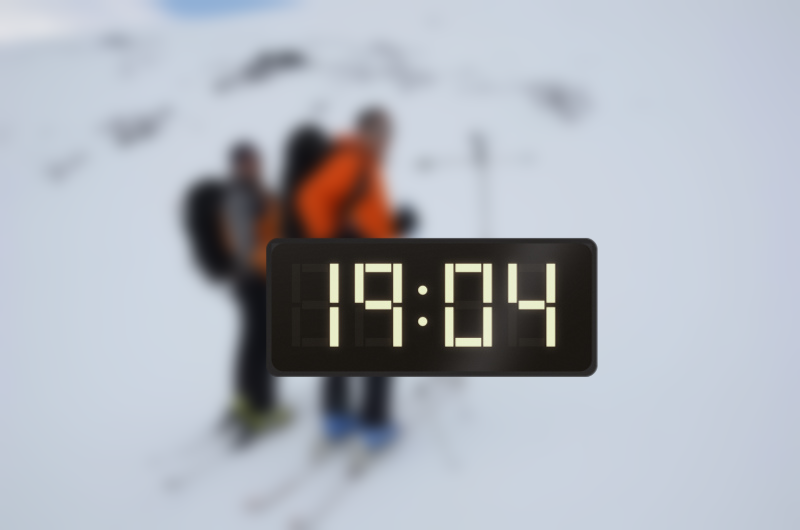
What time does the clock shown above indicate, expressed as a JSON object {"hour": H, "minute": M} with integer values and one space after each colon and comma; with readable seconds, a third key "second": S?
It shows {"hour": 19, "minute": 4}
